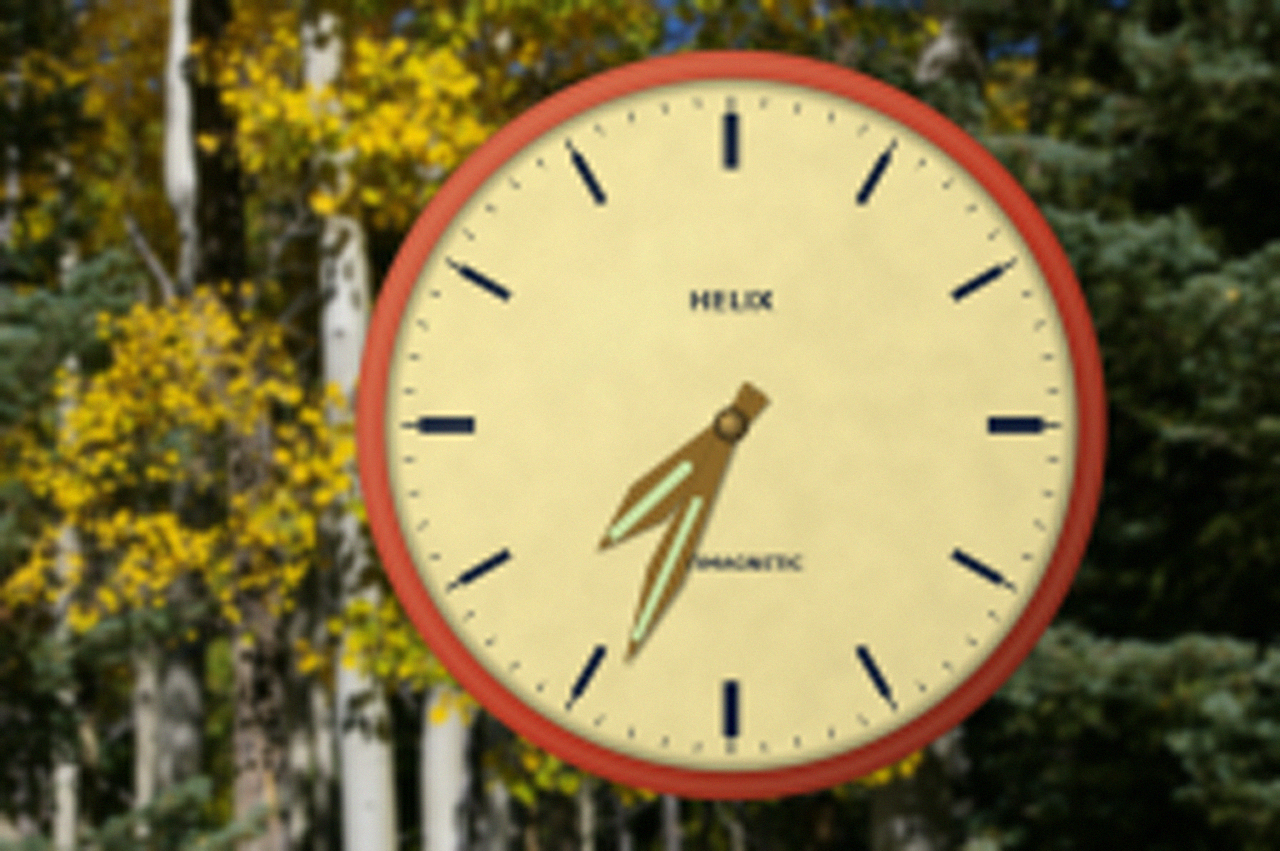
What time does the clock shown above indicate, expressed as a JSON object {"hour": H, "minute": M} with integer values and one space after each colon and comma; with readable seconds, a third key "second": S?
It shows {"hour": 7, "minute": 34}
